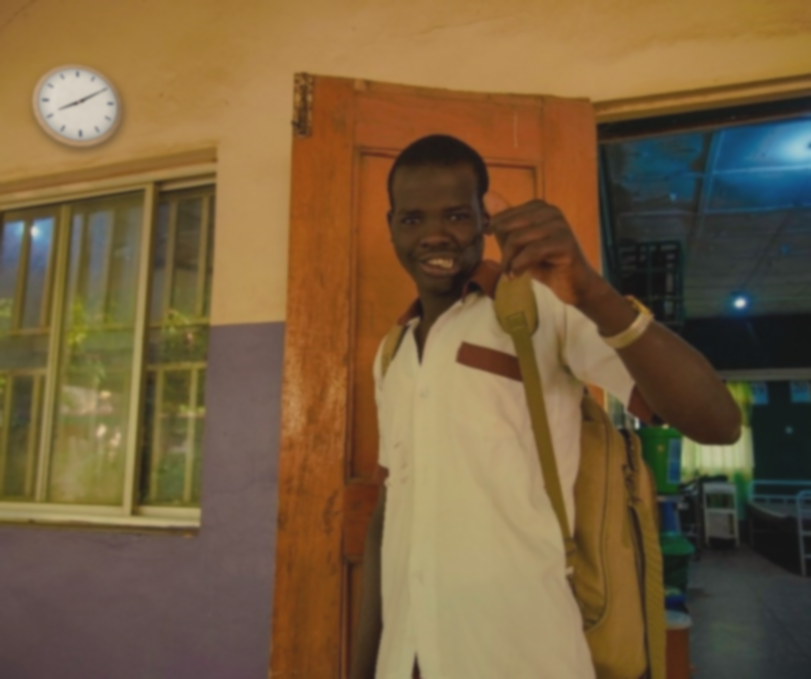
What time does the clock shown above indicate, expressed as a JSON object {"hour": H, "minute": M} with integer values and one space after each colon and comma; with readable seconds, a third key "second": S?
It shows {"hour": 8, "minute": 10}
